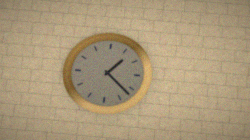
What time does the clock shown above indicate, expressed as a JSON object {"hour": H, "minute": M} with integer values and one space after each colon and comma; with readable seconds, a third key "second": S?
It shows {"hour": 1, "minute": 22}
